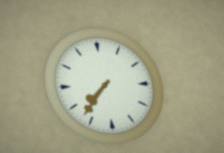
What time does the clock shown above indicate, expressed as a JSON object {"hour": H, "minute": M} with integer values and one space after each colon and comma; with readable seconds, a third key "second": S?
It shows {"hour": 7, "minute": 37}
